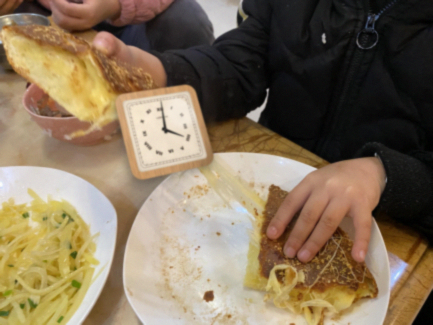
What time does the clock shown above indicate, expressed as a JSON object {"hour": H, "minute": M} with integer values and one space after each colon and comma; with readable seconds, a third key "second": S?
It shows {"hour": 4, "minute": 1}
